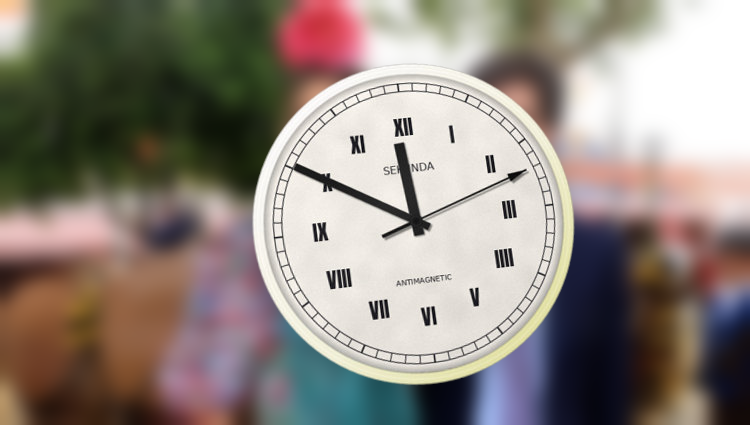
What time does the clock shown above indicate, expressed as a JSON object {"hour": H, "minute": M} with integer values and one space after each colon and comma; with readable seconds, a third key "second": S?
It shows {"hour": 11, "minute": 50, "second": 12}
